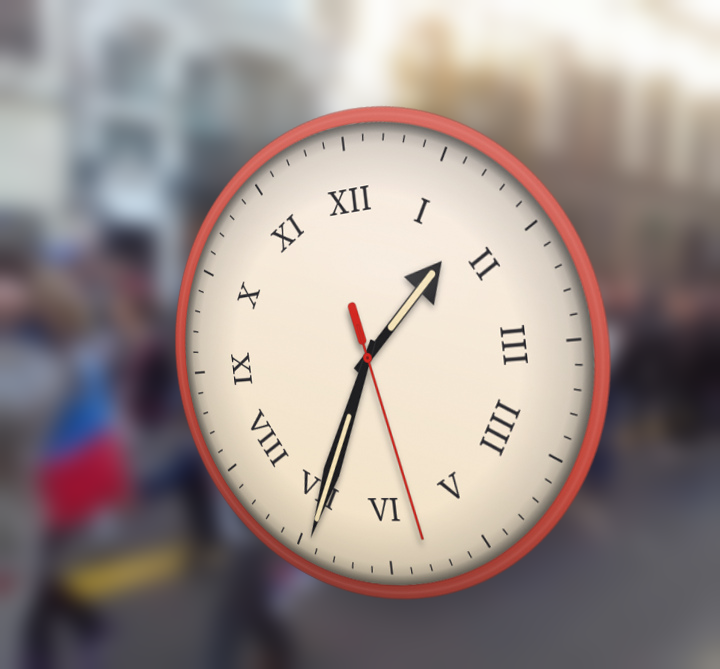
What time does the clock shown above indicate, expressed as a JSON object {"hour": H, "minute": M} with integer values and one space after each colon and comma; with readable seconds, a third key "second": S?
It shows {"hour": 1, "minute": 34, "second": 28}
